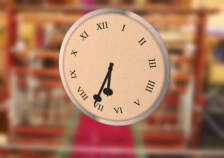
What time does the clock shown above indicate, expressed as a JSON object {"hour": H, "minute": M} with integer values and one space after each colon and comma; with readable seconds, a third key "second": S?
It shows {"hour": 6, "minute": 36}
